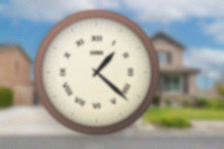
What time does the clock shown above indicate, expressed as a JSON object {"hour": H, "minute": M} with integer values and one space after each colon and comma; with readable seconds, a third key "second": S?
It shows {"hour": 1, "minute": 22}
